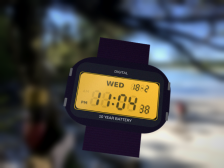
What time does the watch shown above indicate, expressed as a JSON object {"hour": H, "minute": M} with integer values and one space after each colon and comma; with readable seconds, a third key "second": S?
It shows {"hour": 11, "minute": 4, "second": 38}
